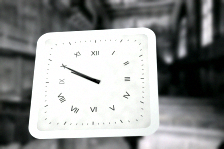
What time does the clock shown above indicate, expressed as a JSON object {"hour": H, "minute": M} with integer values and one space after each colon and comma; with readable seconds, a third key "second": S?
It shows {"hour": 9, "minute": 50}
